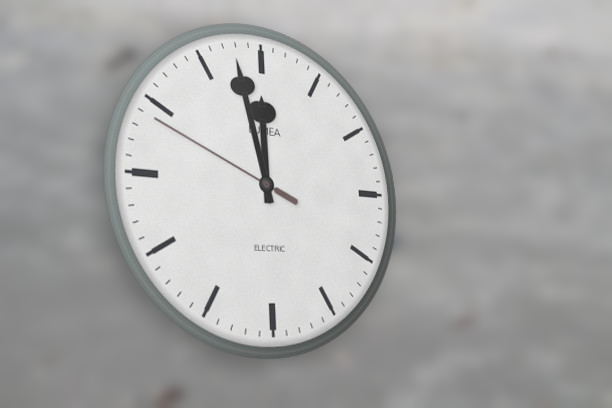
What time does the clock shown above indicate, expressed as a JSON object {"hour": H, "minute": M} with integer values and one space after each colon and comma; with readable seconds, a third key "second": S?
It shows {"hour": 11, "minute": 57, "second": 49}
